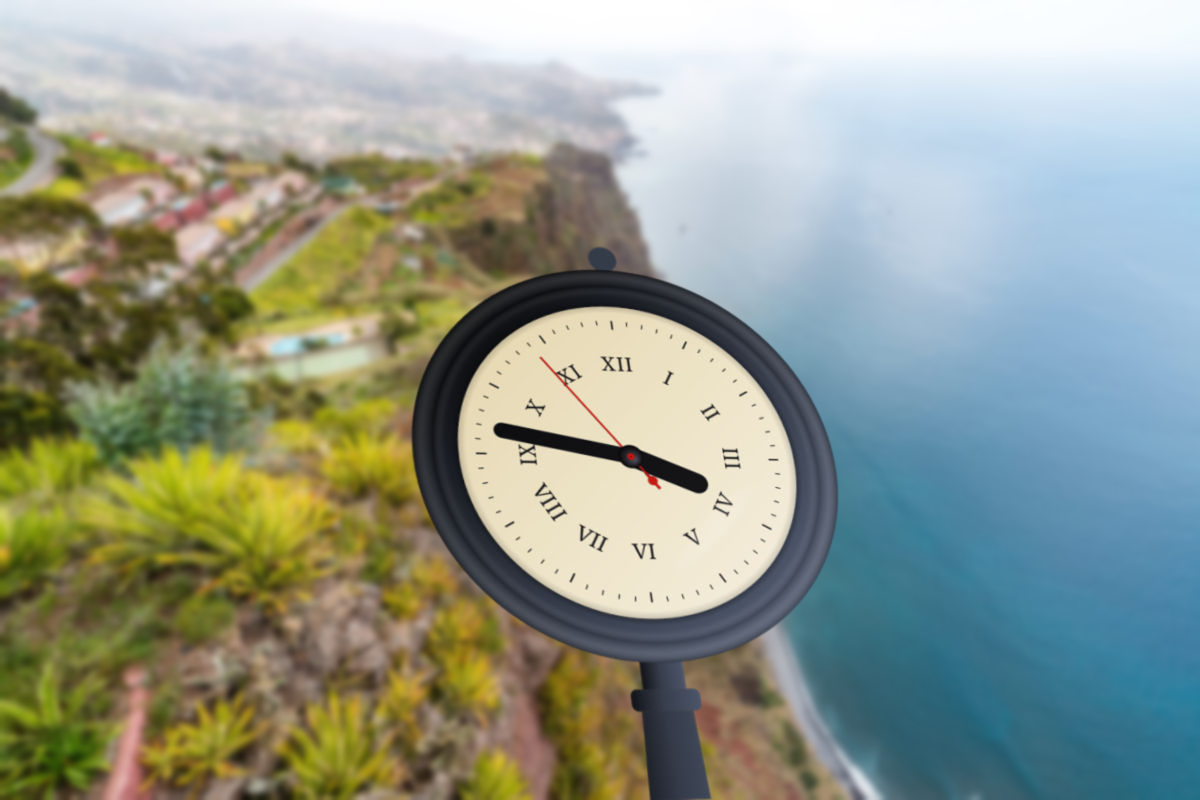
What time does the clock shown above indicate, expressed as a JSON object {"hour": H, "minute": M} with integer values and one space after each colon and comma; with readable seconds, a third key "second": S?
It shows {"hour": 3, "minute": 46, "second": 54}
